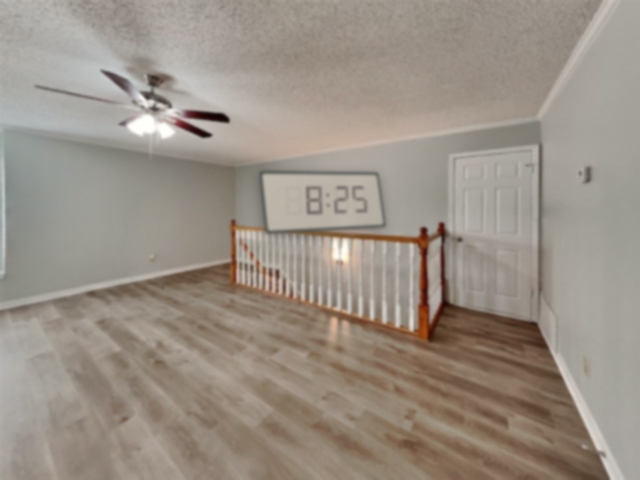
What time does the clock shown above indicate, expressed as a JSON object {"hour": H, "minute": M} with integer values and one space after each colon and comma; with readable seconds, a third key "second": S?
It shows {"hour": 8, "minute": 25}
